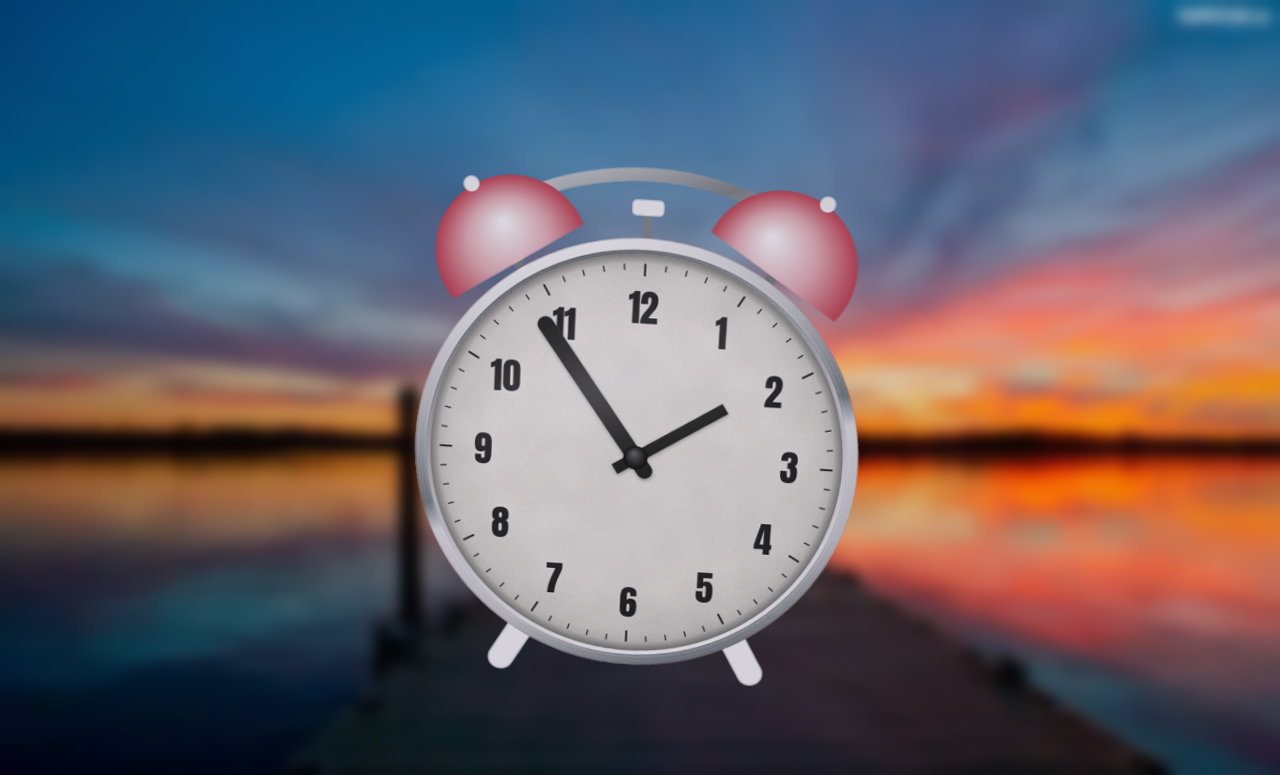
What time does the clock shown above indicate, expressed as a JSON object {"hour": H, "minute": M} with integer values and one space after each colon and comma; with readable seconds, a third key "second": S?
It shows {"hour": 1, "minute": 54}
